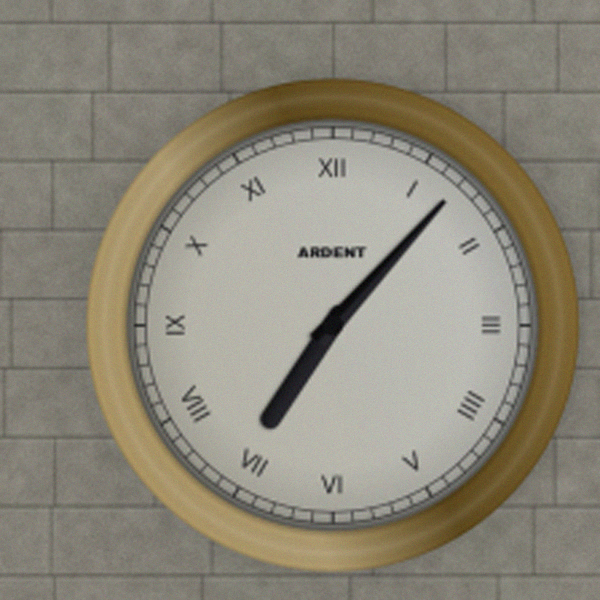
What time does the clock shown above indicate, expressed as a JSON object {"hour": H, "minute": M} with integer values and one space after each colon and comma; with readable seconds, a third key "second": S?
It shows {"hour": 7, "minute": 7}
